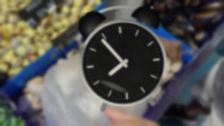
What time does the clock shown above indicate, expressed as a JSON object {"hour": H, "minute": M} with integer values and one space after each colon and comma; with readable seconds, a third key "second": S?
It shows {"hour": 7, "minute": 54}
